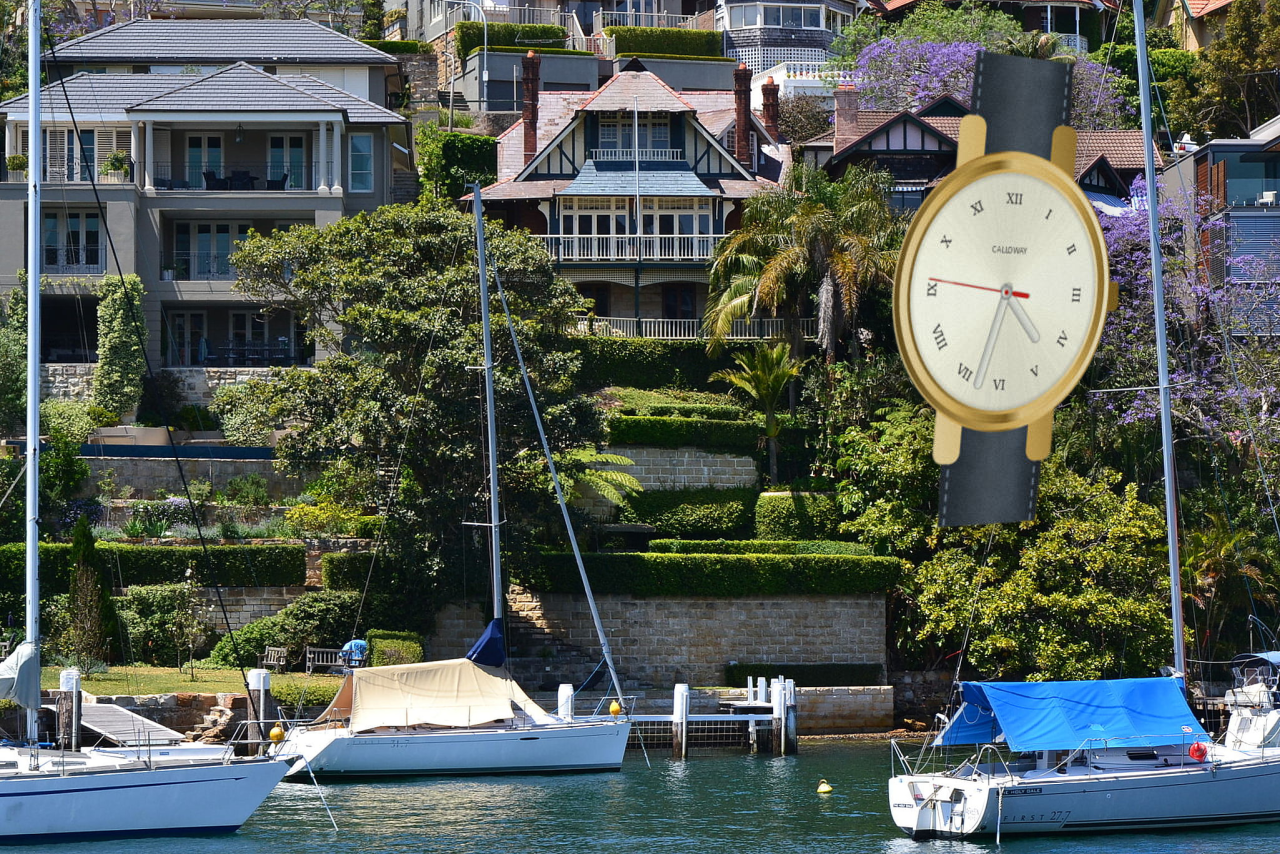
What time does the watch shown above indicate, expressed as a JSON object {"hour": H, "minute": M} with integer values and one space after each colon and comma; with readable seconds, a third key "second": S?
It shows {"hour": 4, "minute": 32, "second": 46}
